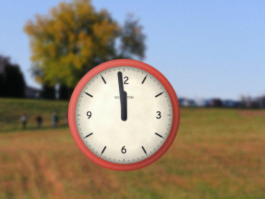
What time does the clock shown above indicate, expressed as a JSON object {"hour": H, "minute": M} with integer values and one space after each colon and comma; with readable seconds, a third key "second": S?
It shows {"hour": 11, "minute": 59}
